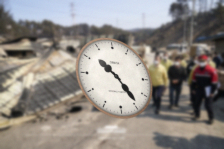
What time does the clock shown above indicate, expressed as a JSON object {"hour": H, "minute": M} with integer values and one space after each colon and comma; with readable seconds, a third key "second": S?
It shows {"hour": 10, "minute": 24}
